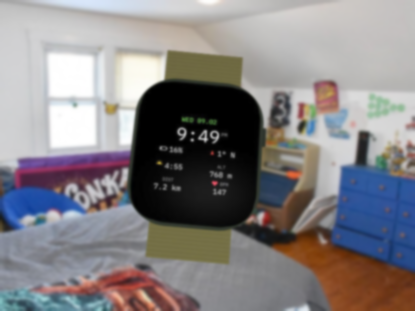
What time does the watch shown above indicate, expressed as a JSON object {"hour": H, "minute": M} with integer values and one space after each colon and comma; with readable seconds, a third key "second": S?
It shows {"hour": 9, "minute": 49}
